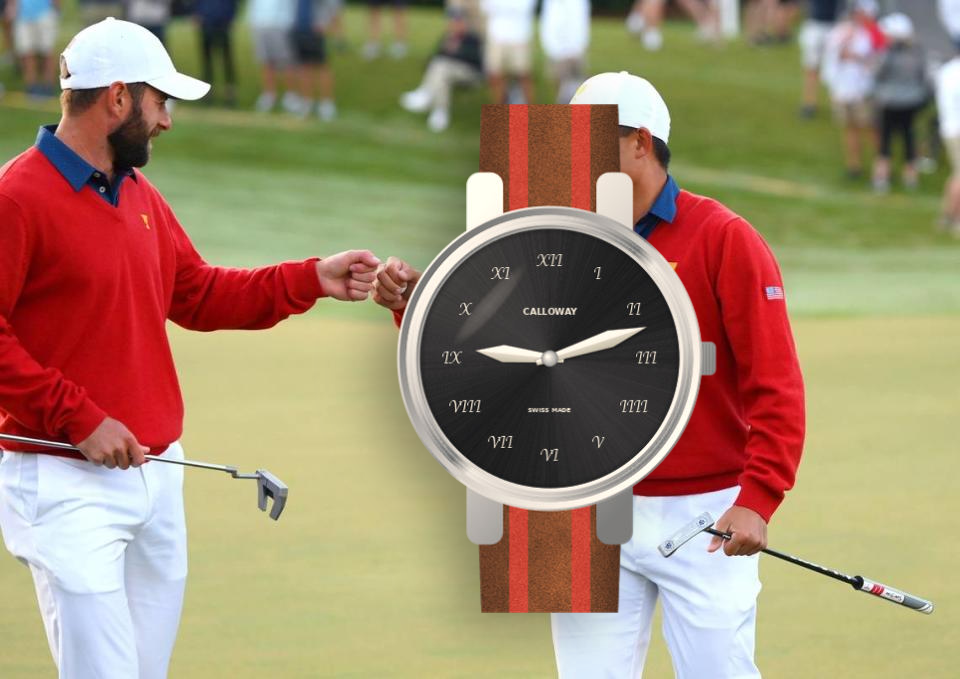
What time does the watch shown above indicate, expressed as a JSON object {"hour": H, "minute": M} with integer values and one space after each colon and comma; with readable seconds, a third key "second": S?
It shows {"hour": 9, "minute": 12}
